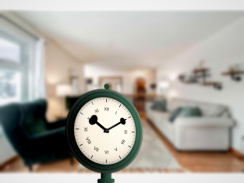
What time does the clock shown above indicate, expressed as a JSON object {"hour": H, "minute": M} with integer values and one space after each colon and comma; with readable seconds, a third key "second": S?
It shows {"hour": 10, "minute": 10}
